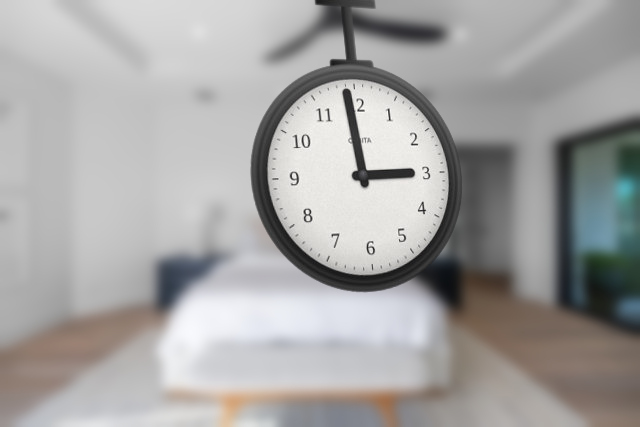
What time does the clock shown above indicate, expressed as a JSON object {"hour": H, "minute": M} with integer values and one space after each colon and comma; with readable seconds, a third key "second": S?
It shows {"hour": 2, "minute": 59}
